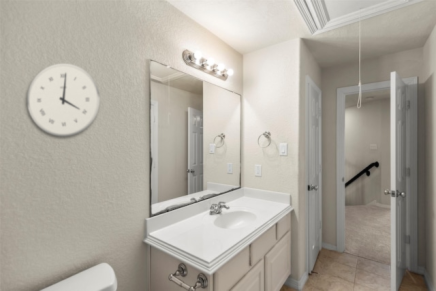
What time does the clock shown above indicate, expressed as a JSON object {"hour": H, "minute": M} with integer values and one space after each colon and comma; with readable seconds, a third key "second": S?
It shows {"hour": 4, "minute": 1}
